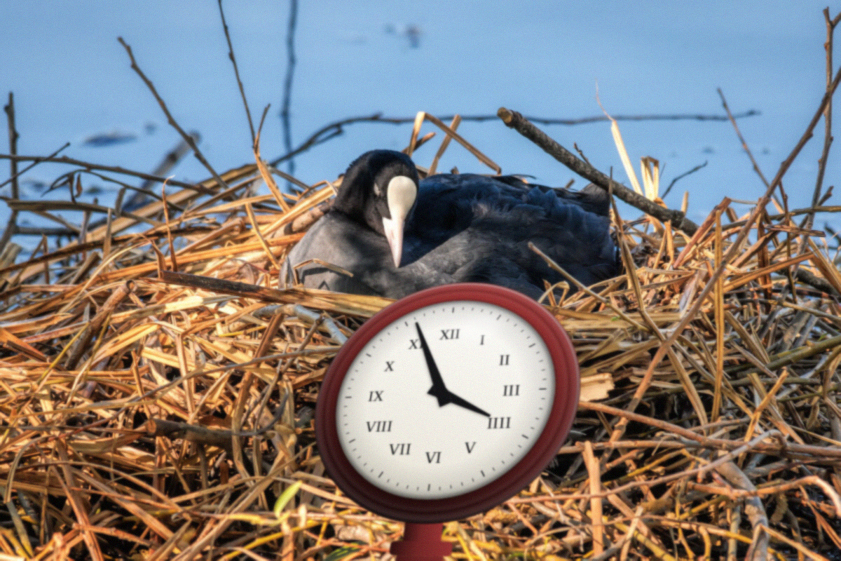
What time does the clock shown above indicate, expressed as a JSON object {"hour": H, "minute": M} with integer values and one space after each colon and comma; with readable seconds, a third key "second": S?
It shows {"hour": 3, "minute": 56}
